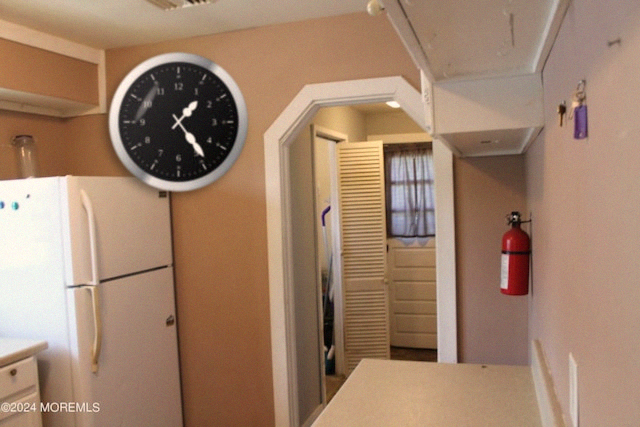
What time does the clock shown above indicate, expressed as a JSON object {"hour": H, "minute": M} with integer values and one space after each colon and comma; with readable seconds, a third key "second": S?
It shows {"hour": 1, "minute": 24}
